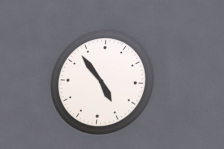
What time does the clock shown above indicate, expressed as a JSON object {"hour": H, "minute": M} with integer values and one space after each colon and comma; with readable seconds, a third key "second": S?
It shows {"hour": 4, "minute": 53}
